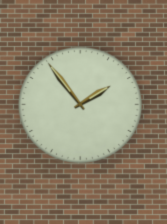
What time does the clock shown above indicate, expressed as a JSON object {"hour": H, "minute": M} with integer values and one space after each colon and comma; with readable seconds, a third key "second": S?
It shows {"hour": 1, "minute": 54}
